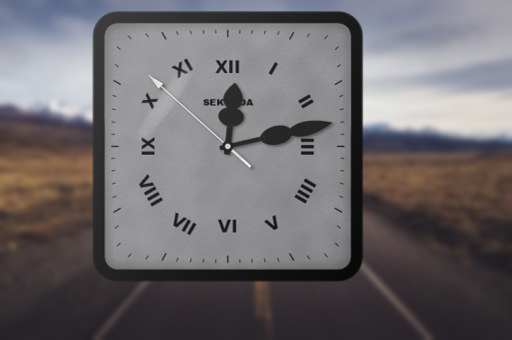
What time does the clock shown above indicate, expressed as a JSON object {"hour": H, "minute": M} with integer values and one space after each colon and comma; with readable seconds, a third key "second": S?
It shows {"hour": 12, "minute": 12, "second": 52}
